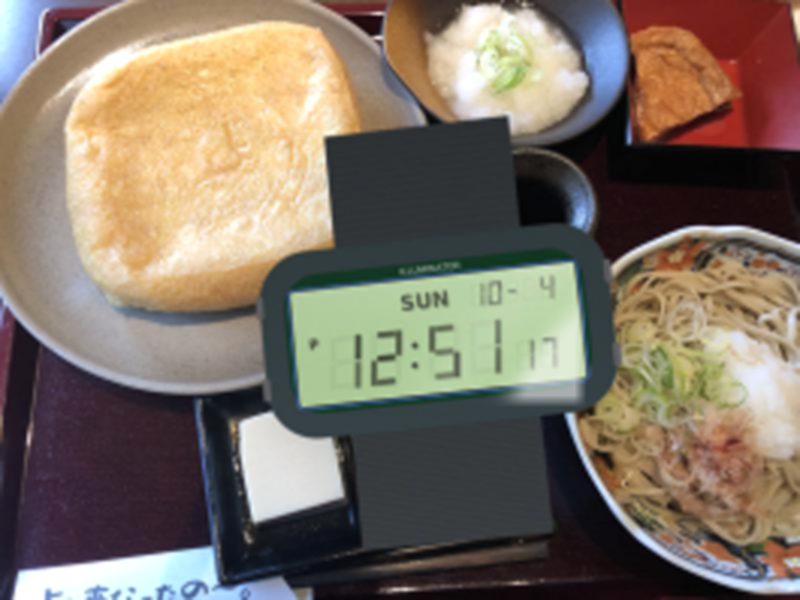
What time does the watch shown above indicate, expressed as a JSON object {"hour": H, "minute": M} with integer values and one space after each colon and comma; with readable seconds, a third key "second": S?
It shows {"hour": 12, "minute": 51, "second": 17}
